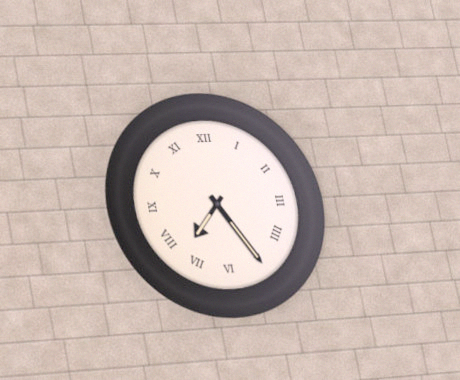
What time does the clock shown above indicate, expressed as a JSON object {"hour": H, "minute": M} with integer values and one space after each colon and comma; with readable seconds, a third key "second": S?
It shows {"hour": 7, "minute": 25}
